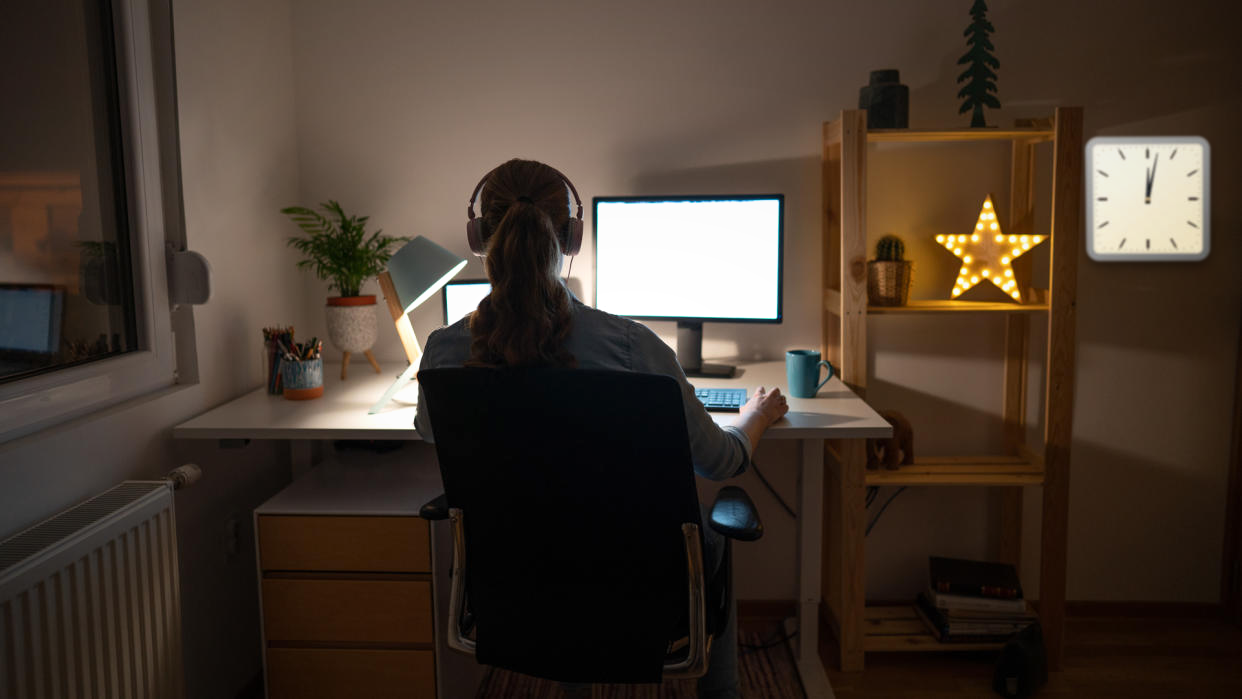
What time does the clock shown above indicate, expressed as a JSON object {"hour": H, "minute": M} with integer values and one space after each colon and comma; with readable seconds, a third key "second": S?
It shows {"hour": 12, "minute": 2}
